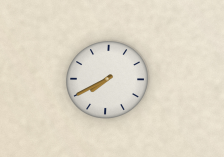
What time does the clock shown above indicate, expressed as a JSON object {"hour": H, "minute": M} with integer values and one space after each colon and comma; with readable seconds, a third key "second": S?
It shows {"hour": 7, "minute": 40}
